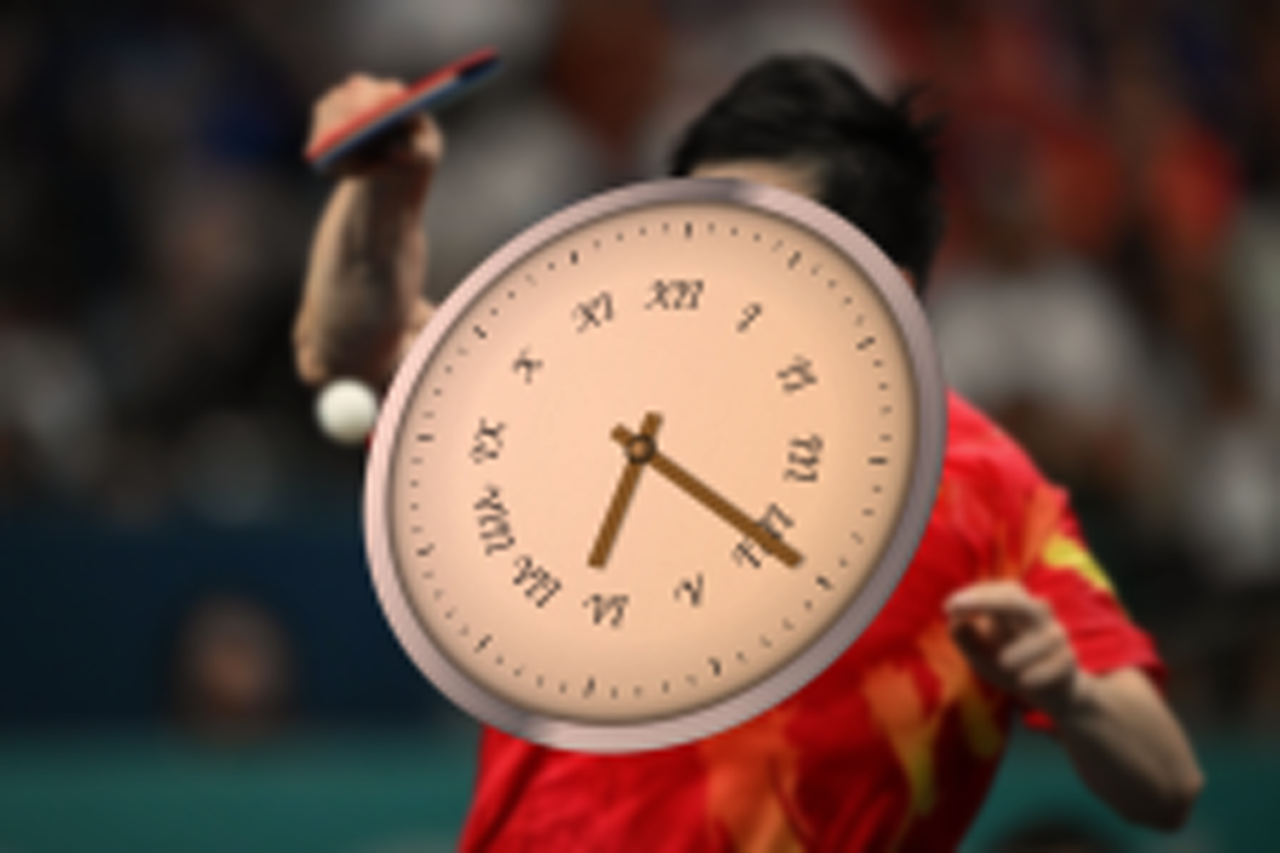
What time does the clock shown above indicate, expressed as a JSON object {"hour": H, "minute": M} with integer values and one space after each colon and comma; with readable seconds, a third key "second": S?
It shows {"hour": 6, "minute": 20}
